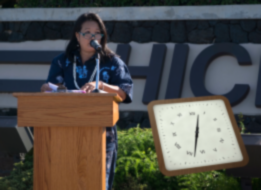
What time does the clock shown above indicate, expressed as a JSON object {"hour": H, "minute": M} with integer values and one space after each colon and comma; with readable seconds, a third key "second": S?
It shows {"hour": 12, "minute": 33}
